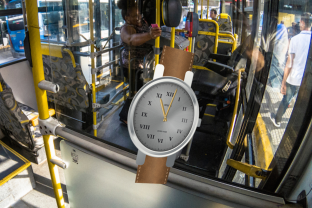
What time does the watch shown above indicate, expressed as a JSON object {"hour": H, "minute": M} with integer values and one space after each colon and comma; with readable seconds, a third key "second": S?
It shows {"hour": 11, "minute": 2}
